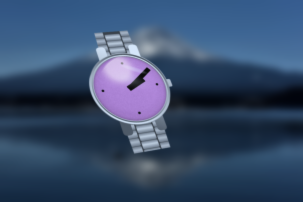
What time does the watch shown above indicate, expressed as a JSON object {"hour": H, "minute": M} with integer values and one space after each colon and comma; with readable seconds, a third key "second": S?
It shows {"hour": 2, "minute": 9}
